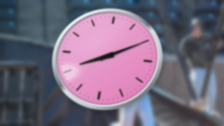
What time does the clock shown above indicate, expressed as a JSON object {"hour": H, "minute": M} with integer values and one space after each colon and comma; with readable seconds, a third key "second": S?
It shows {"hour": 8, "minute": 10}
